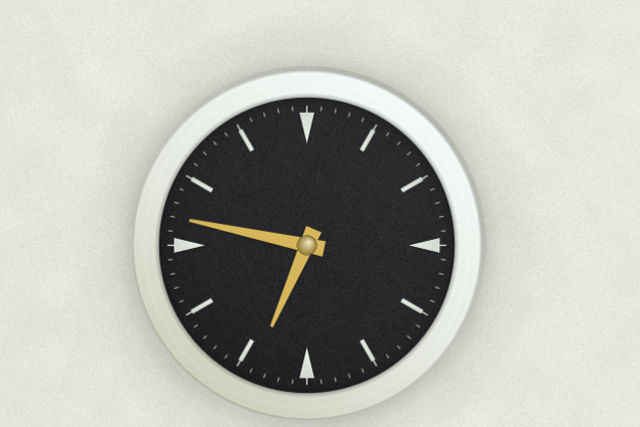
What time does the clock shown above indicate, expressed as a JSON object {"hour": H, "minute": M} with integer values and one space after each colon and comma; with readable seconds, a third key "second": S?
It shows {"hour": 6, "minute": 47}
